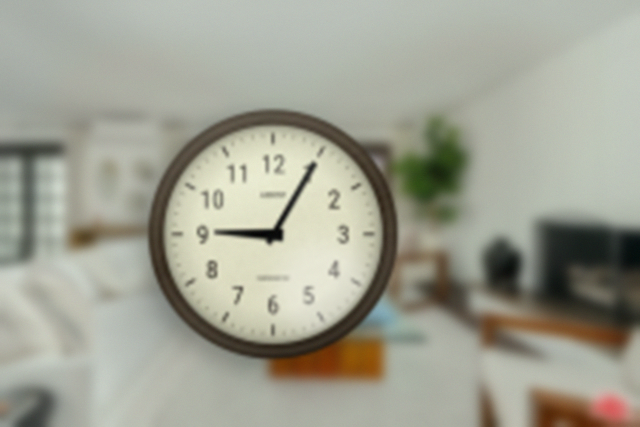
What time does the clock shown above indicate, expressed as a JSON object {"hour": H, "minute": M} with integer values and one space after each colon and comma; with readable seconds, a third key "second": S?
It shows {"hour": 9, "minute": 5}
